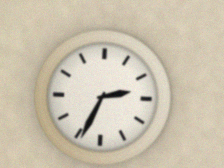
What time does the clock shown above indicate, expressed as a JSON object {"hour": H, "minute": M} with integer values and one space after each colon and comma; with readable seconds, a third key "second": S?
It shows {"hour": 2, "minute": 34}
